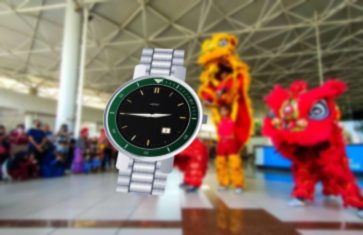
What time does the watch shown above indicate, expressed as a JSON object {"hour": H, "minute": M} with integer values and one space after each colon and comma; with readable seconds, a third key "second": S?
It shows {"hour": 2, "minute": 45}
